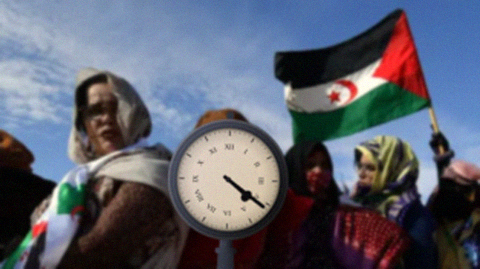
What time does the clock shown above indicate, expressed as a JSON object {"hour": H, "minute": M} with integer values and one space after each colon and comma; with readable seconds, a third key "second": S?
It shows {"hour": 4, "minute": 21}
